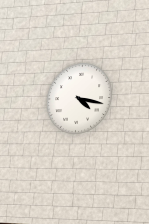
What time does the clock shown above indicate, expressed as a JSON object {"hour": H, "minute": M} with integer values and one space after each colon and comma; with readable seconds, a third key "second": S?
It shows {"hour": 4, "minute": 17}
